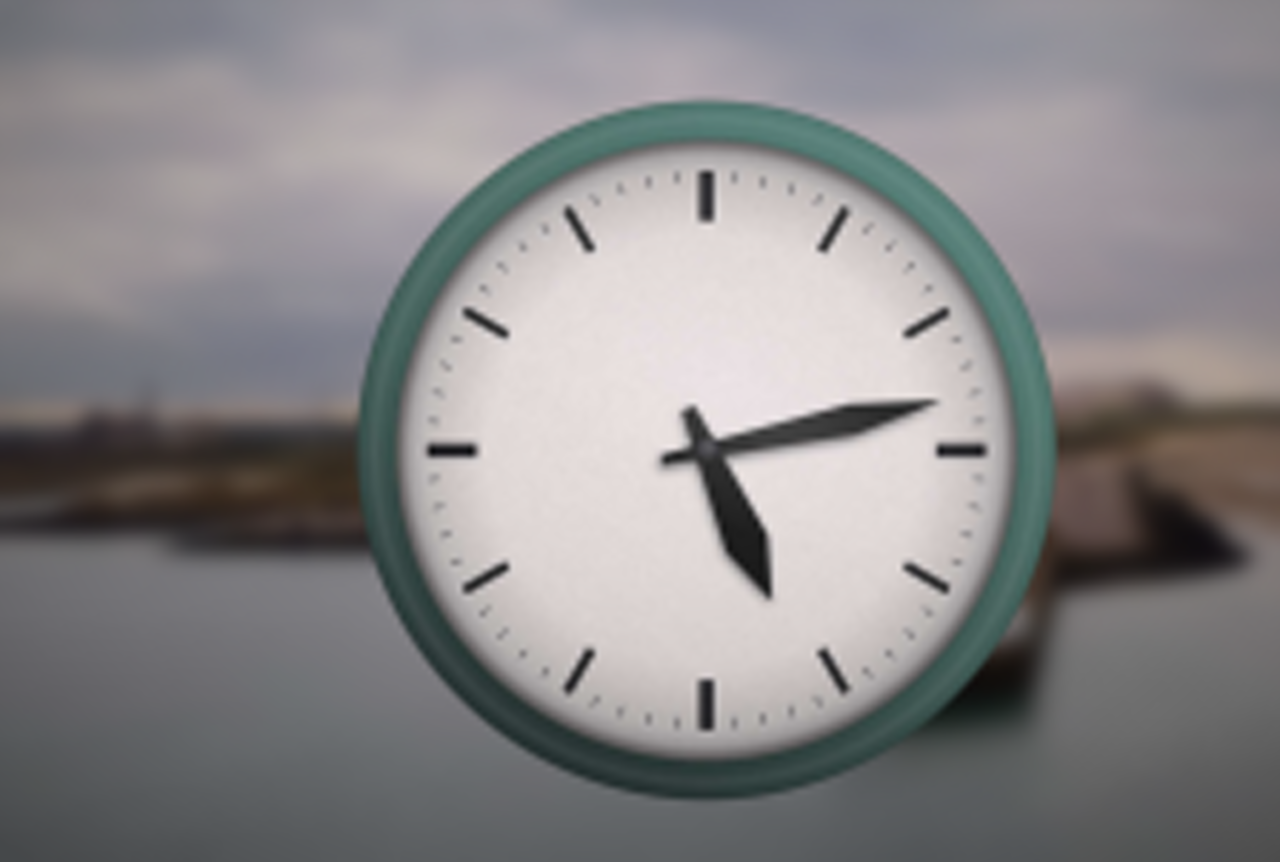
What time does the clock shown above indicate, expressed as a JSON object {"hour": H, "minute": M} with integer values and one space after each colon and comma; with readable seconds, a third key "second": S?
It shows {"hour": 5, "minute": 13}
